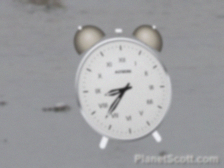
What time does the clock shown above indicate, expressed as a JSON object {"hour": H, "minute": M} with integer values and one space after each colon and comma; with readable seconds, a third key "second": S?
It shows {"hour": 8, "minute": 37}
